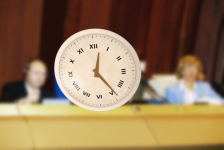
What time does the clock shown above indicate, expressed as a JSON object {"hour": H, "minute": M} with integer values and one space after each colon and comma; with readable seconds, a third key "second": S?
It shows {"hour": 12, "minute": 24}
